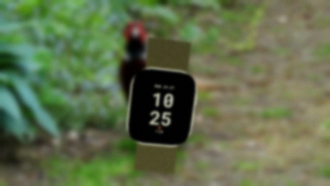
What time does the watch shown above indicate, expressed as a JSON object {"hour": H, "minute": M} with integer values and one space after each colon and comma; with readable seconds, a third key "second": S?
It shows {"hour": 10, "minute": 25}
